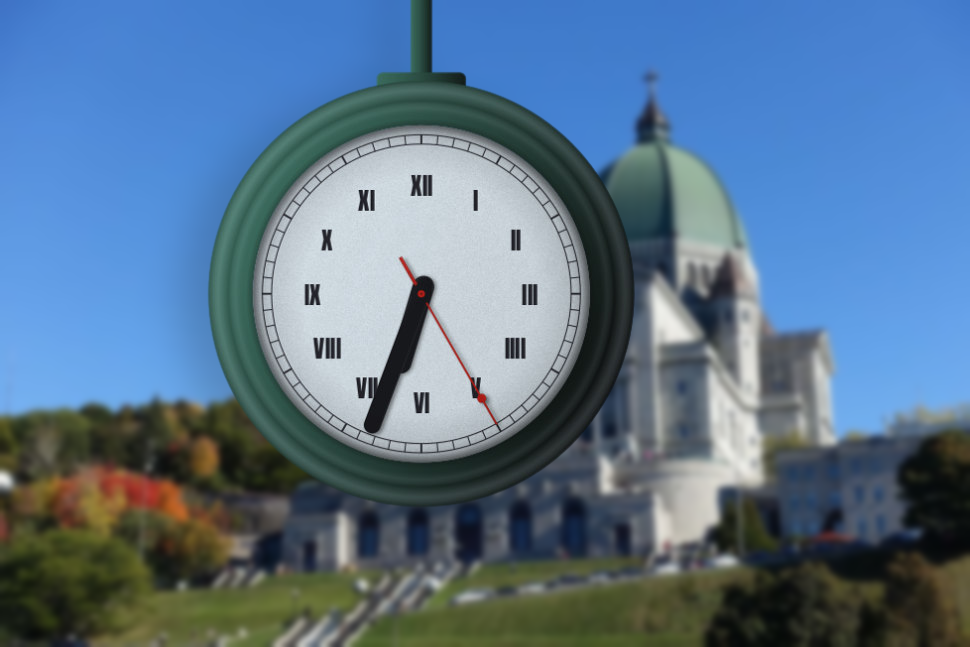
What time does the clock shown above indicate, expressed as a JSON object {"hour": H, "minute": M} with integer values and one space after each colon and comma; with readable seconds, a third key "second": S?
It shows {"hour": 6, "minute": 33, "second": 25}
